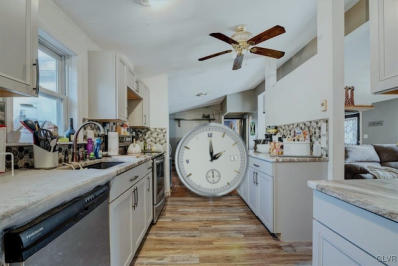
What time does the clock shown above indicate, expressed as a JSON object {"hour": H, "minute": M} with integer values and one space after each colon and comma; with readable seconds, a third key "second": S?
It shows {"hour": 2, "minute": 0}
